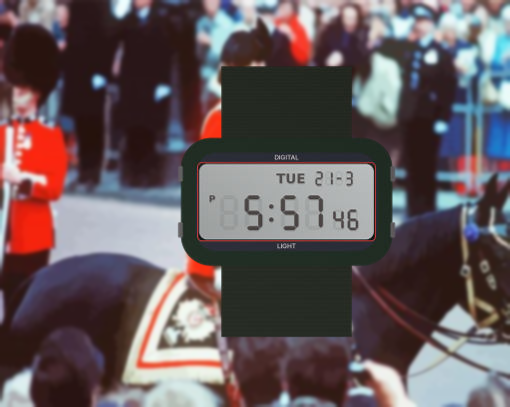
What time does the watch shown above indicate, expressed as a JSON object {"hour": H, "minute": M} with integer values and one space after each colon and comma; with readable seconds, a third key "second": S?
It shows {"hour": 5, "minute": 57, "second": 46}
